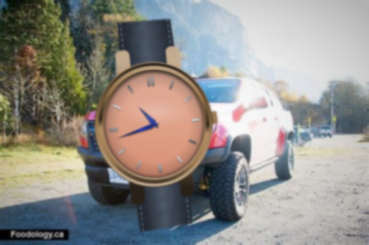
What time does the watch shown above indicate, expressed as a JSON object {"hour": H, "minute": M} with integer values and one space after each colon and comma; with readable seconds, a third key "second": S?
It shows {"hour": 10, "minute": 43}
